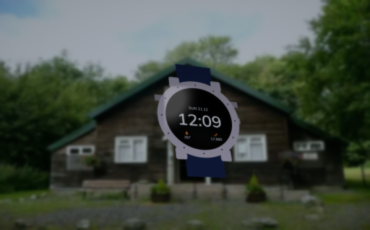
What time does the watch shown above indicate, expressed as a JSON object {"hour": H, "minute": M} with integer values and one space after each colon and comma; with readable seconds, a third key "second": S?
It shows {"hour": 12, "minute": 9}
